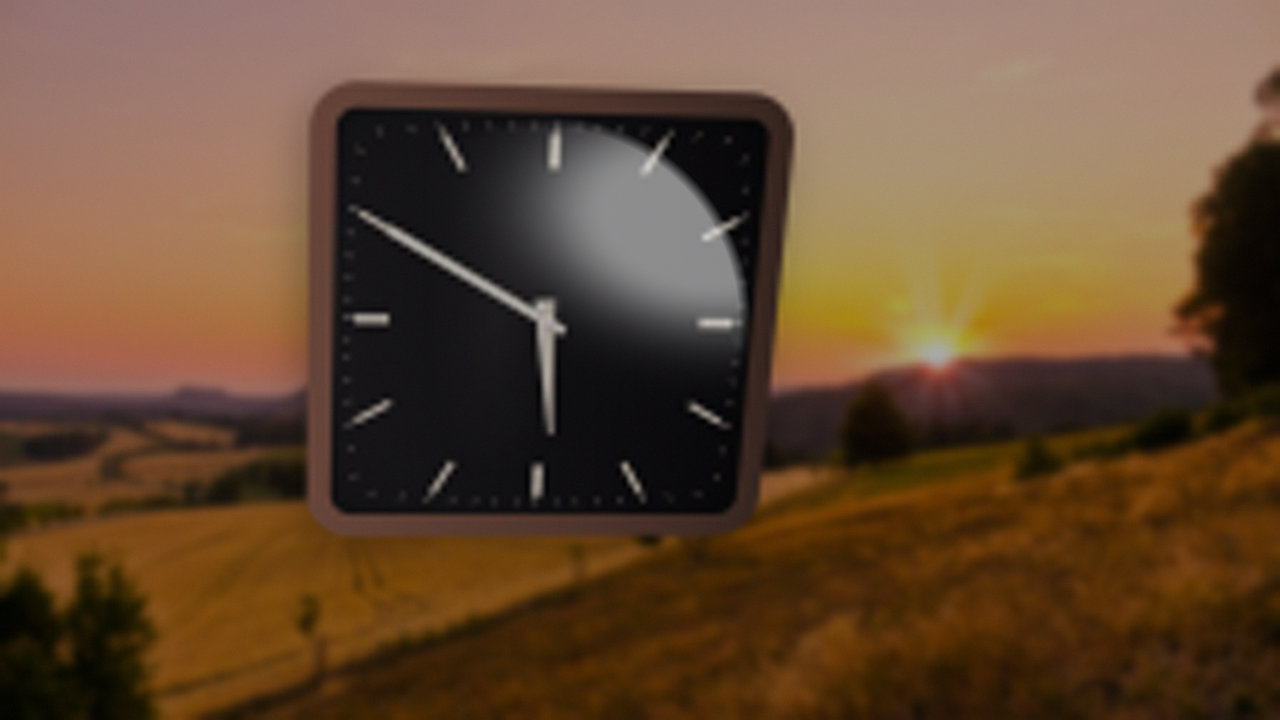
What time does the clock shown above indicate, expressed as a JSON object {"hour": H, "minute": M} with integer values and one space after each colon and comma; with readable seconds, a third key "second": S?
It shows {"hour": 5, "minute": 50}
